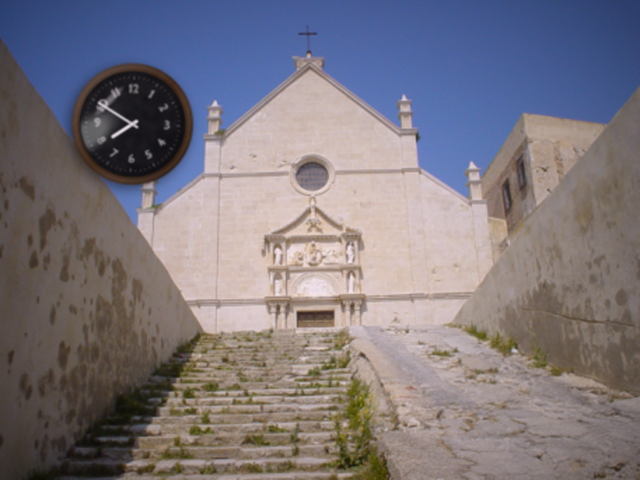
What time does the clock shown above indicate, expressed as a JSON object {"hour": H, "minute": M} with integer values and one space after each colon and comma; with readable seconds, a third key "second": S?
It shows {"hour": 7, "minute": 50}
